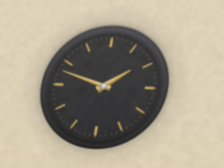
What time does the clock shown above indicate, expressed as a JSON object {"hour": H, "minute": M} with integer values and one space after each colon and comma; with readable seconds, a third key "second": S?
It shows {"hour": 1, "minute": 48}
